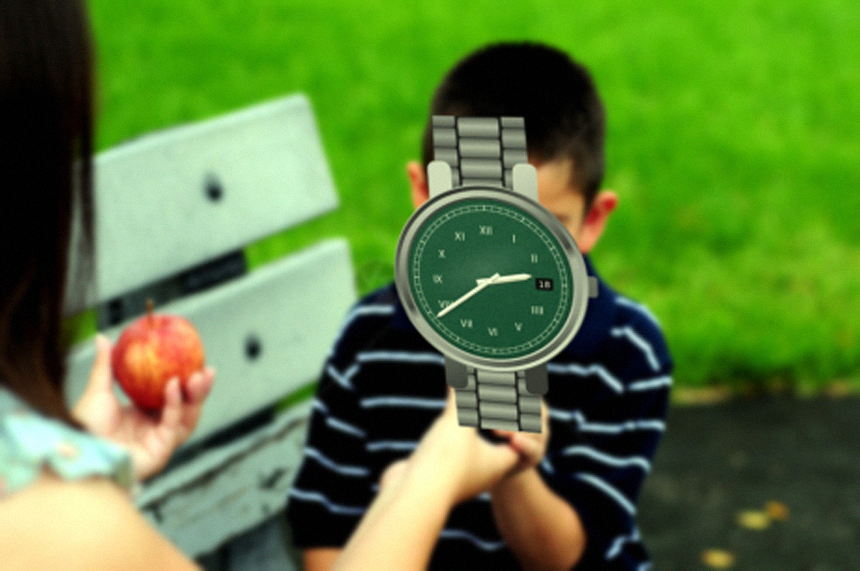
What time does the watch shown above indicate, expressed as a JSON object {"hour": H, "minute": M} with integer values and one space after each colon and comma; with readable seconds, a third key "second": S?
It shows {"hour": 2, "minute": 39}
